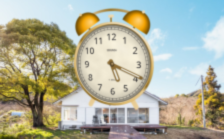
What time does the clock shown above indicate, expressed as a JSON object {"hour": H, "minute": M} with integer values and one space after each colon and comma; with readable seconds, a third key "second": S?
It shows {"hour": 5, "minute": 19}
